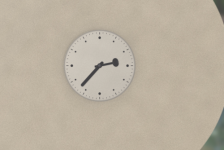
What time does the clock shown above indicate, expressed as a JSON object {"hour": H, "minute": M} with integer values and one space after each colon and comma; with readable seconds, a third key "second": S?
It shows {"hour": 2, "minute": 37}
